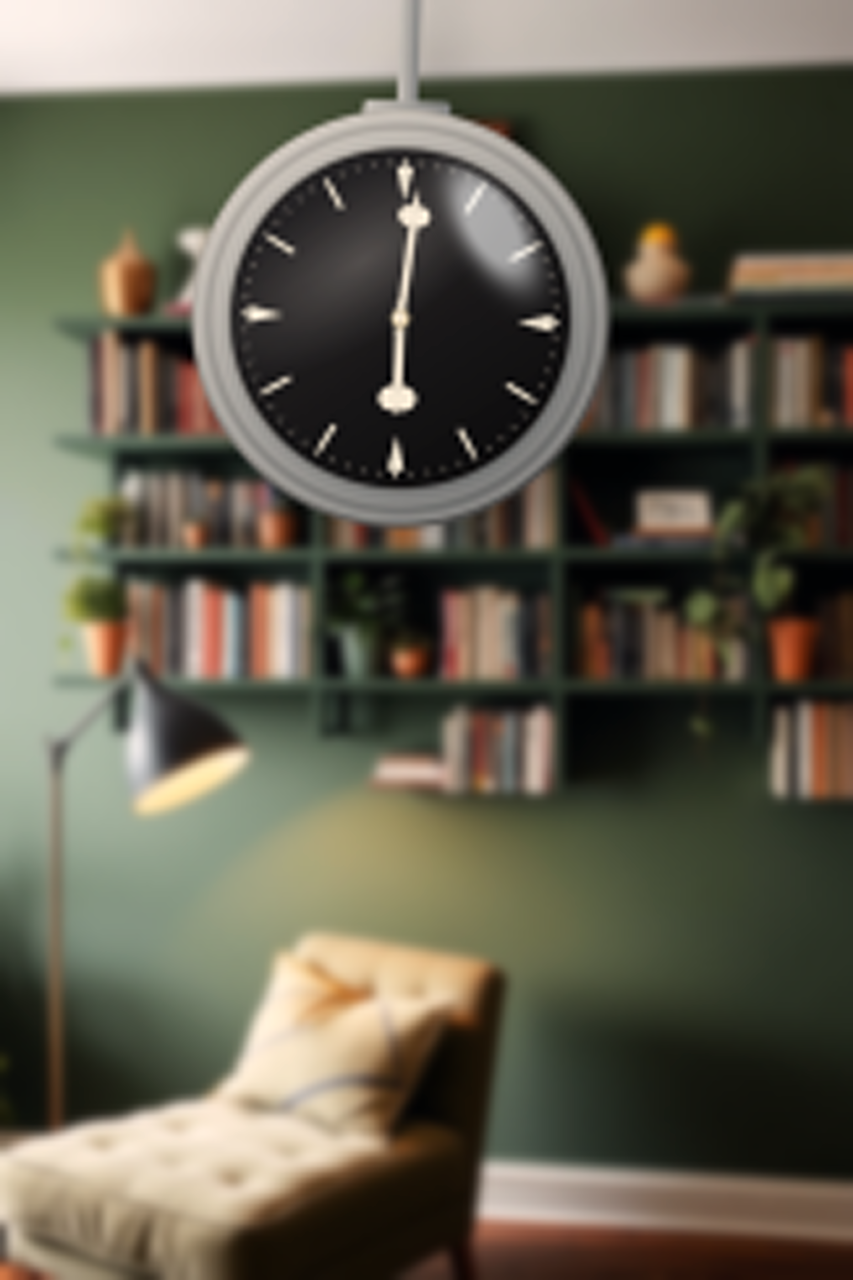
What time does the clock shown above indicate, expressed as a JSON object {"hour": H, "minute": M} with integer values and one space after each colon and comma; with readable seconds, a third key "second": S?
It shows {"hour": 6, "minute": 1}
